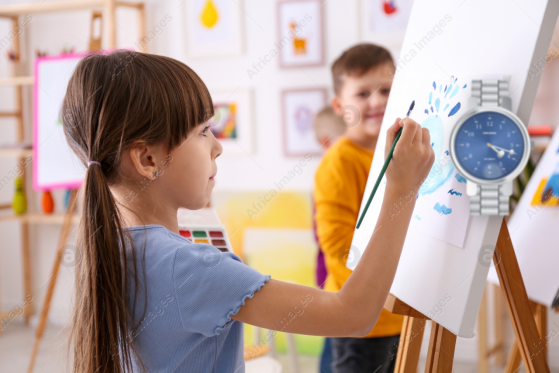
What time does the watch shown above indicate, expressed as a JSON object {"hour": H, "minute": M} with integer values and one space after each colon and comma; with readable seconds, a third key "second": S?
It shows {"hour": 4, "minute": 18}
